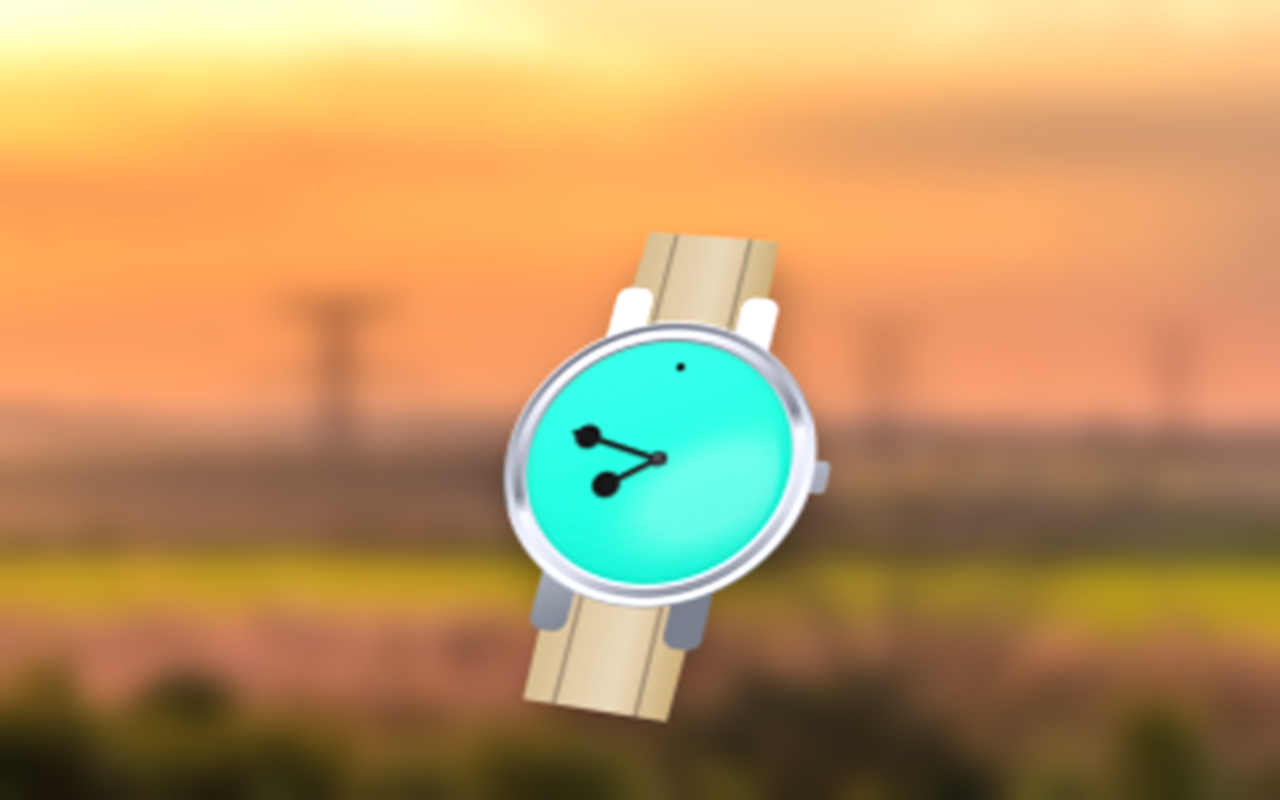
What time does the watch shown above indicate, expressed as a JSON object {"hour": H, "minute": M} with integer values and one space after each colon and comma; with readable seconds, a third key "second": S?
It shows {"hour": 7, "minute": 47}
